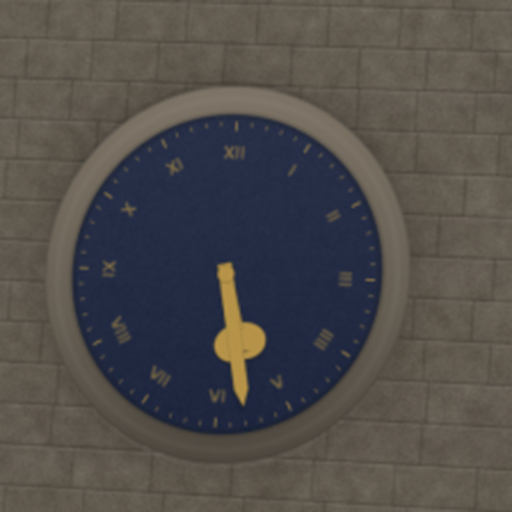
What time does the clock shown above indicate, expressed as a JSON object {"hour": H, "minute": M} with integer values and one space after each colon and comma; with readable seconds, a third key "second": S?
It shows {"hour": 5, "minute": 28}
